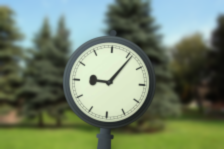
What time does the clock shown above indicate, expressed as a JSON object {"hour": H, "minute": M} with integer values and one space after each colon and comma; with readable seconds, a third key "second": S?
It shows {"hour": 9, "minute": 6}
